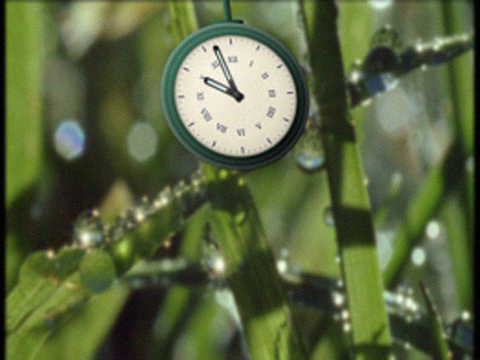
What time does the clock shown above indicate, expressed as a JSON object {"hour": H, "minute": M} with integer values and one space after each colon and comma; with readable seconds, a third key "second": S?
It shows {"hour": 9, "minute": 57}
